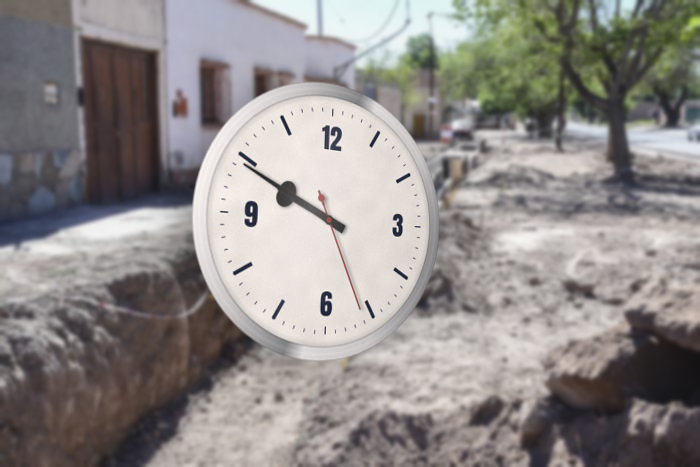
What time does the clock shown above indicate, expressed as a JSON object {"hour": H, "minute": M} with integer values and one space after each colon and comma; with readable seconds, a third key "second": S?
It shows {"hour": 9, "minute": 49, "second": 26}
